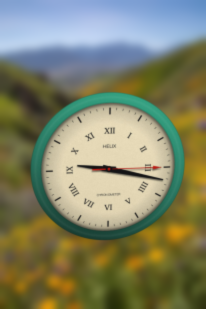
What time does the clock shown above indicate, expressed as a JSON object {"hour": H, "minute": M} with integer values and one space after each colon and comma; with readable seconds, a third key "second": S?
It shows {"hour": 9, "minute": 17, "second": 15}
